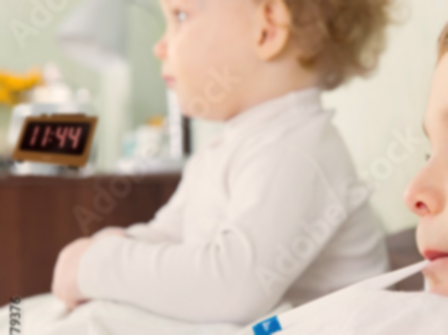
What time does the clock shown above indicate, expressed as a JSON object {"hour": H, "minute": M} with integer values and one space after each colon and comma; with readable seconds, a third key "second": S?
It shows {"hour": 11, "minute": 44}
